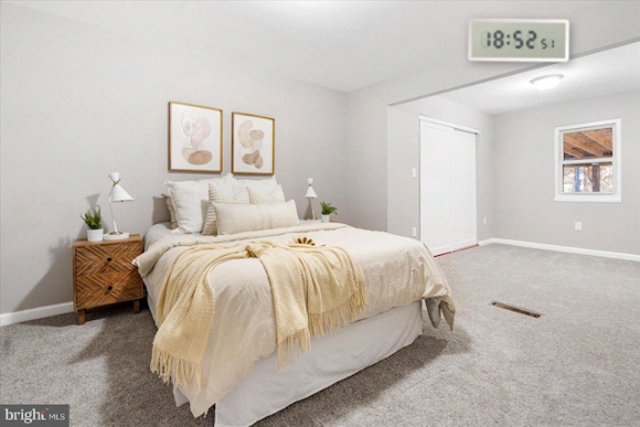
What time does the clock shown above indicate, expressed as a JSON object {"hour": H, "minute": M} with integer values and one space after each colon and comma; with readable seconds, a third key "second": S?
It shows {"hour": 18, "minute": 52, "second": 51}
